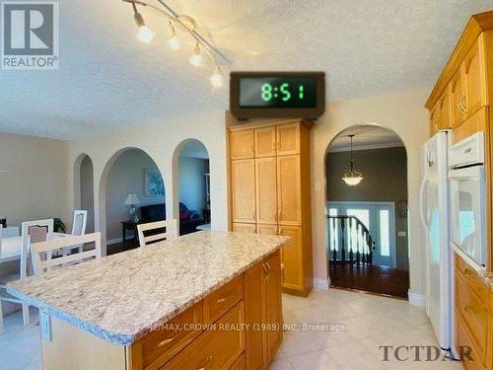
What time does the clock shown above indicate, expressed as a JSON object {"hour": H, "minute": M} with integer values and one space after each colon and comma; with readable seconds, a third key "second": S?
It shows {"hour": 8, "minute": 51}
